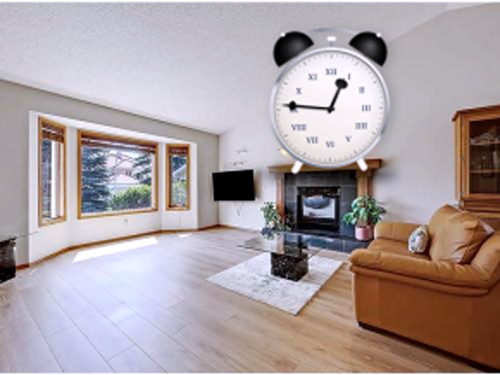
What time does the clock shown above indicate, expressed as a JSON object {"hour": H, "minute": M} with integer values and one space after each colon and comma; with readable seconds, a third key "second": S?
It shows {"hour": 12, "minute": 46}
